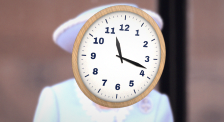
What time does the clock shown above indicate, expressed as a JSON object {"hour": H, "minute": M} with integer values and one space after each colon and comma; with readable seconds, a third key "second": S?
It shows {"hour": 11, "minute": 18}
